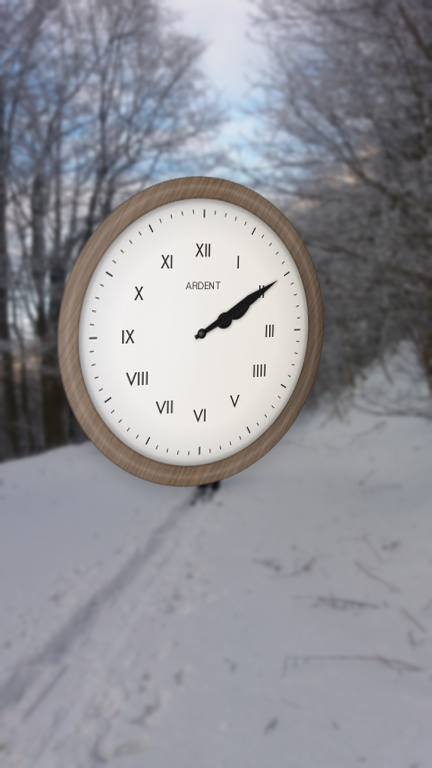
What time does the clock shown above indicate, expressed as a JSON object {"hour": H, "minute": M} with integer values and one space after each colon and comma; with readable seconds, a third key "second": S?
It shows {"hour": 2, "minute": 10}
